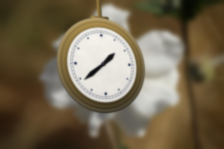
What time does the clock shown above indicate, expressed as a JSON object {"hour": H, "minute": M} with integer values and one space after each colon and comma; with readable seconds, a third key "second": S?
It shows {"hour": 1, "minute": 39}
